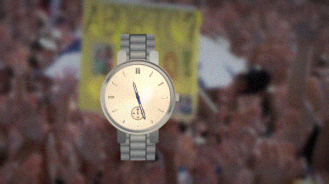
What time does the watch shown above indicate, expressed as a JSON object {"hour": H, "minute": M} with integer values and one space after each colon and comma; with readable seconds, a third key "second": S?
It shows {"hour": 11, "minute": 27}
